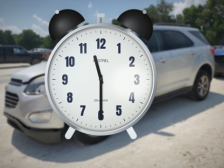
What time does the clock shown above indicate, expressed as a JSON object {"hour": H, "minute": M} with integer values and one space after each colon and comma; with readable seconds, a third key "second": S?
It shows {"hour": 11, "minute": 30}
